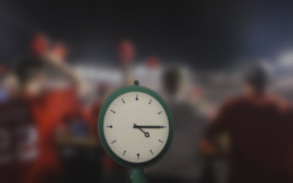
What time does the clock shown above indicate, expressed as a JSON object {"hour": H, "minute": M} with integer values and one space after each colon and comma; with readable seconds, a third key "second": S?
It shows {"hour": 4, "minute": 15}
